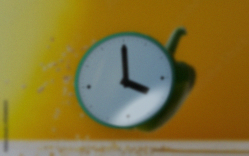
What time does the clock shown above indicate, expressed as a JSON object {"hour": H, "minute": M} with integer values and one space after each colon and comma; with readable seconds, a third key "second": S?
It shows {"hour": 4, "minute": 0}
